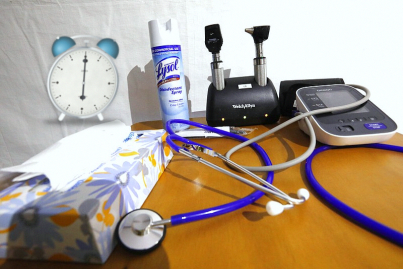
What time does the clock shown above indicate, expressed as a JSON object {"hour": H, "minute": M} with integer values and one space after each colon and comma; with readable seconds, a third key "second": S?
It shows {"hour": 6, "minute": 0}
